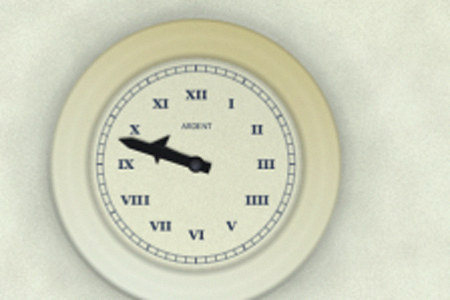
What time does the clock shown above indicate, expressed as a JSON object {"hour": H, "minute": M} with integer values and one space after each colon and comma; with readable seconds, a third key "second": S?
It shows {"hour": 9, "minute": 48}
